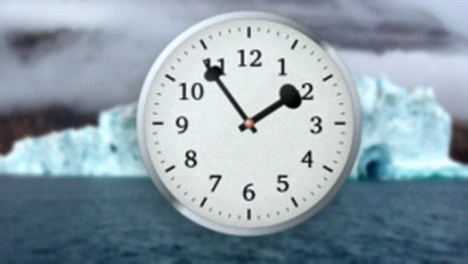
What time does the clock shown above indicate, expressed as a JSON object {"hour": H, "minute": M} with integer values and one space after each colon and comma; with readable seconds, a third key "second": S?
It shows {"hour": 1, "minute": 54}
